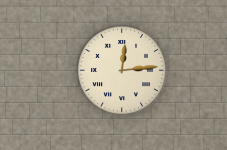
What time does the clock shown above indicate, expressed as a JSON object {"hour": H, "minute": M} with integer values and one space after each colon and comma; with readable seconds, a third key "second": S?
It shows {"hour": 12, "minute": 14}
